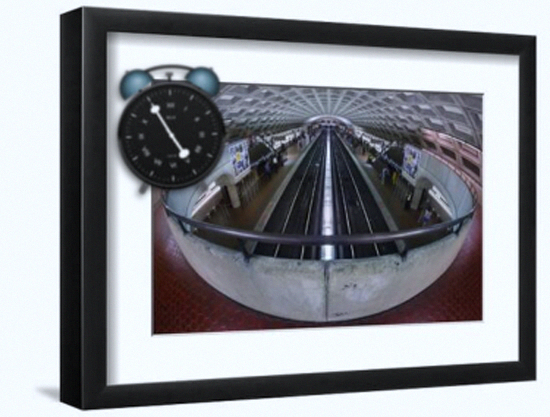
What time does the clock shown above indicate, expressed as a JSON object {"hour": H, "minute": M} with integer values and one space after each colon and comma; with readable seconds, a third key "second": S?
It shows {"hour": 4, "minute": 55}
